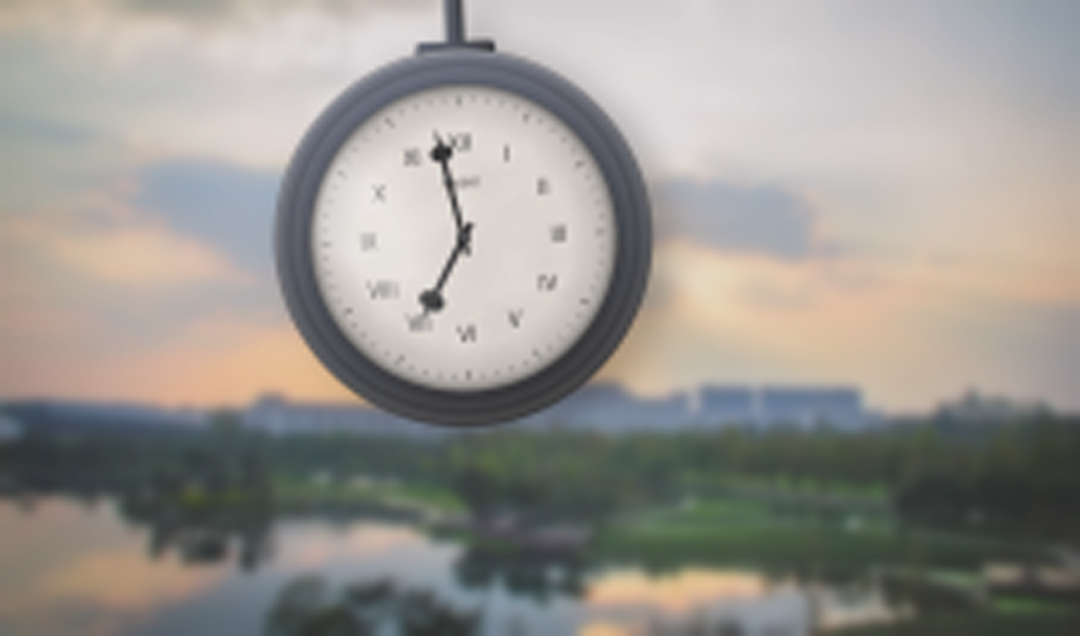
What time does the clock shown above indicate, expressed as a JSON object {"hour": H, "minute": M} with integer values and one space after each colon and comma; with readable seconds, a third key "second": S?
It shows {"hour": 6, "minute": 58}
